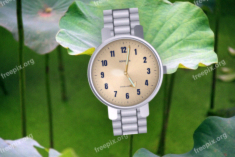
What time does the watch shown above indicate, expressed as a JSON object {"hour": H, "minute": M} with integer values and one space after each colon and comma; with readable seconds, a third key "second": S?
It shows {"hour": 5, "minute": 2}
